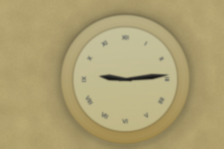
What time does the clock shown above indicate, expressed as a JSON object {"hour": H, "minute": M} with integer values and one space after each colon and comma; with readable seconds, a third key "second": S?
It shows {"hour": 9, "minute": 14}
